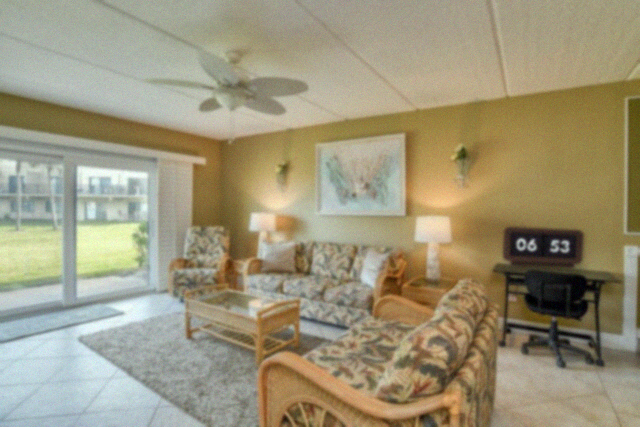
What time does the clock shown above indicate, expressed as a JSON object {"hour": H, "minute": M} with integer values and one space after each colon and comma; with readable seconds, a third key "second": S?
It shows {"hour": 6, "minute": 53}
